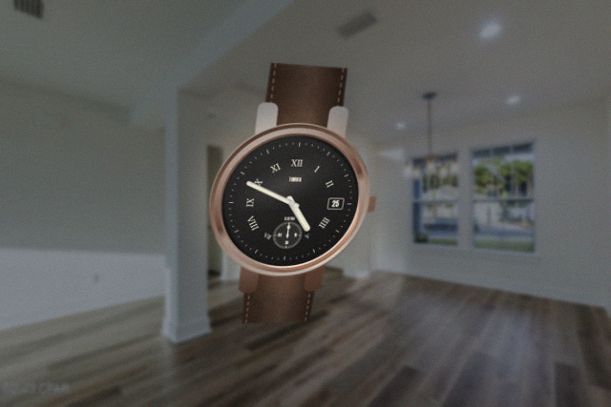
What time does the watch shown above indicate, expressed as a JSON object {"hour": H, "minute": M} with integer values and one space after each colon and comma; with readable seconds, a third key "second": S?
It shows {"hour": 4, "minute": 49}
